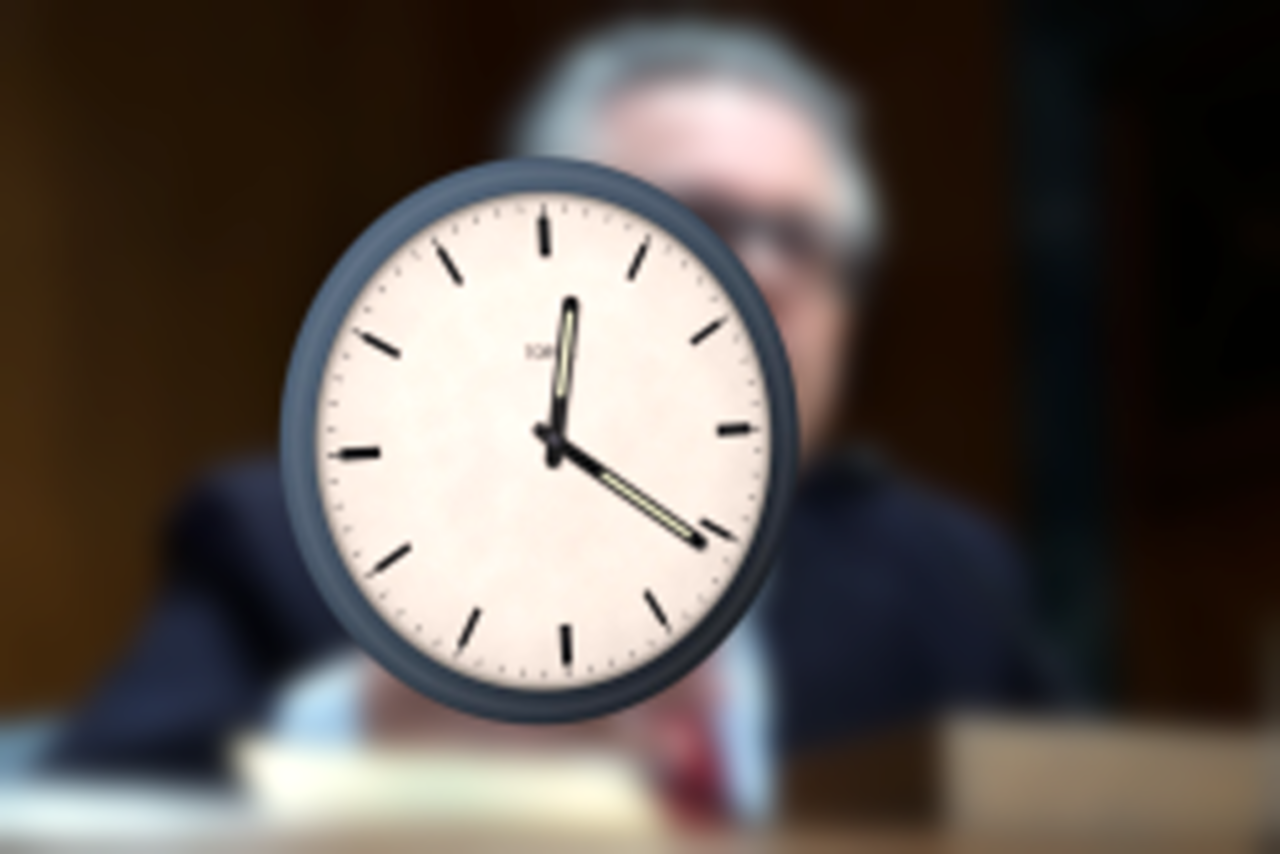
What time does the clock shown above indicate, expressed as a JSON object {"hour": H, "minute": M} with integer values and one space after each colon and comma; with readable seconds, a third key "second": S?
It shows {"hour": 12, "minute": 21}
